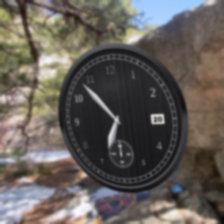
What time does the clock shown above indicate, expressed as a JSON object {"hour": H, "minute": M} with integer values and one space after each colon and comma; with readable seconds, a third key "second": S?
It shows {"hour": 6, "minute": 53}
